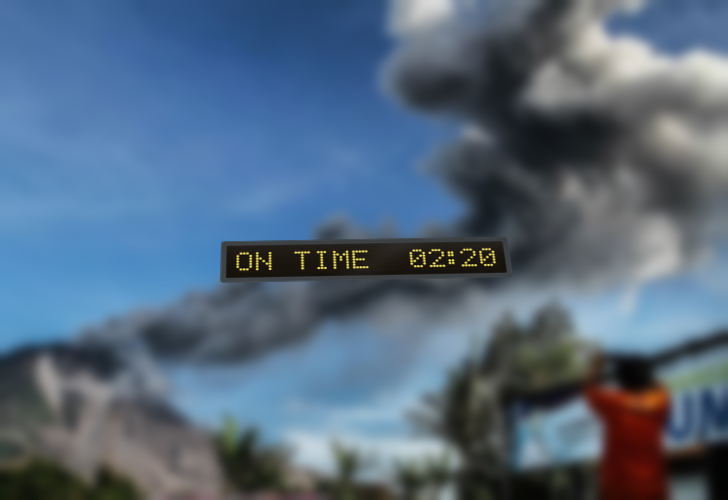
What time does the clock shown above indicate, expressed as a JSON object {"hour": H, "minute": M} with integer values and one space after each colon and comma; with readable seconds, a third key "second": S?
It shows {"hour": 2, "minute": 20}
